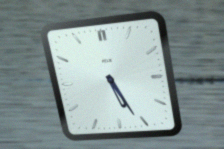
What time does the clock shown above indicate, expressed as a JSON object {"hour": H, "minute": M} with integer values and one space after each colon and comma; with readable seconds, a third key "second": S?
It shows {"hour": 5, "minute": 26}
